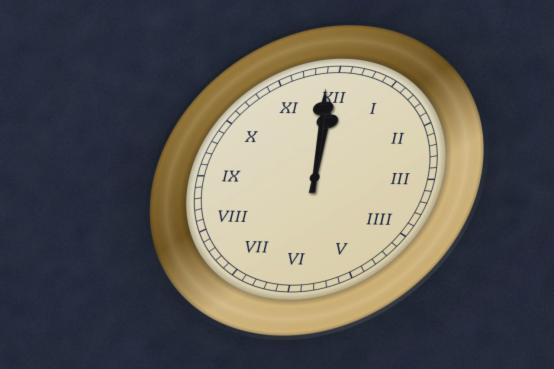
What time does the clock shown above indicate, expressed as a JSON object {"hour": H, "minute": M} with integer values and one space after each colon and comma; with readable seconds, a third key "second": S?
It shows {"hour": 11, "minute": 59}
